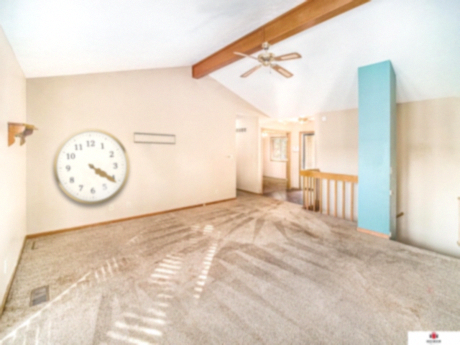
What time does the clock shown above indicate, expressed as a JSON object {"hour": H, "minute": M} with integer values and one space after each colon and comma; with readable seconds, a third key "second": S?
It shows {"hour": 4, "minute": 21}
